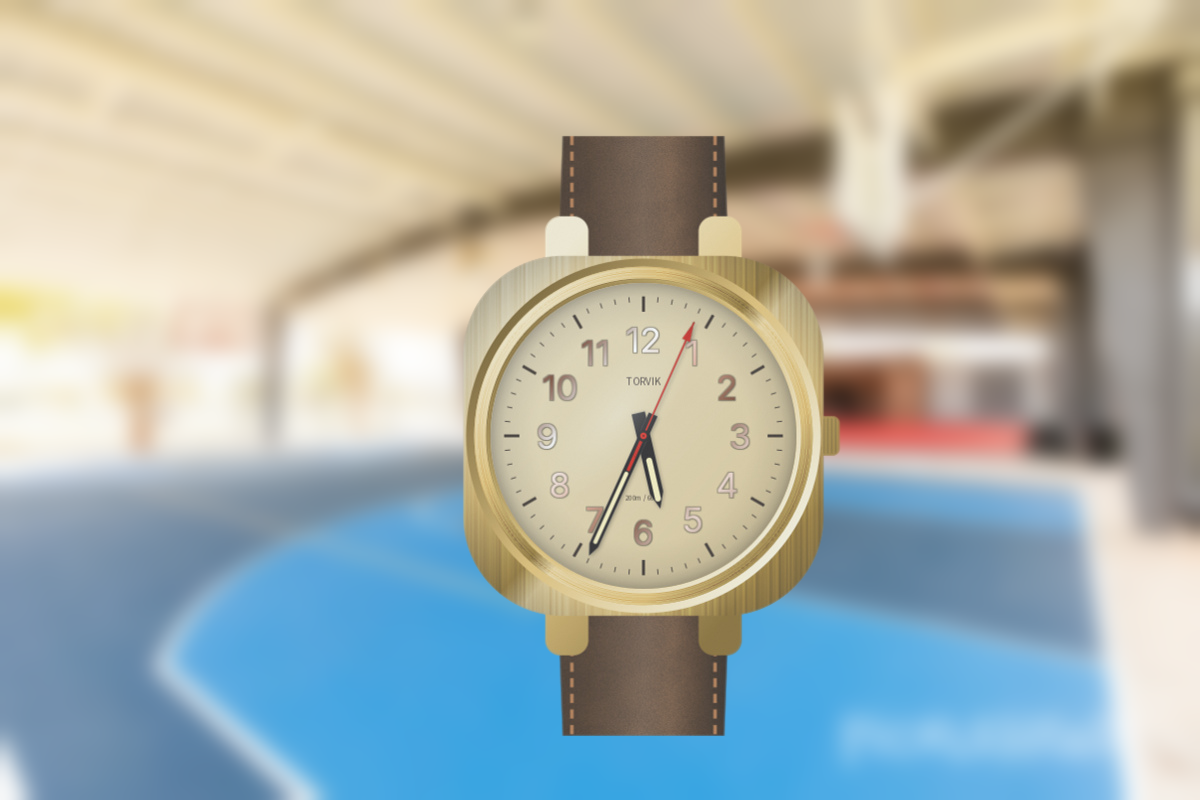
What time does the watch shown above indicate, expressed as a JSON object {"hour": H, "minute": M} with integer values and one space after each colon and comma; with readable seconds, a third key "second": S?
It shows {"hour": 5, "minute": 34, "second": 4}
